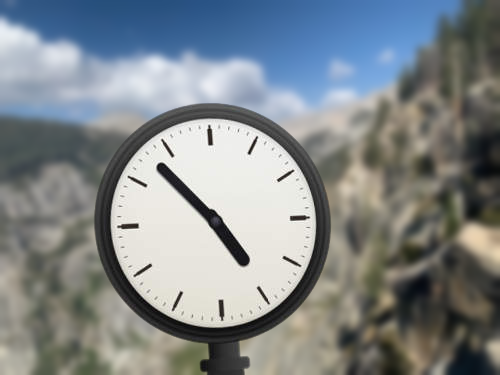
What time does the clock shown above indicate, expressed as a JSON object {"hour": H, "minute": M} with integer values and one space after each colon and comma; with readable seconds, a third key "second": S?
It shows {"hour": 4, "minute": 53}
